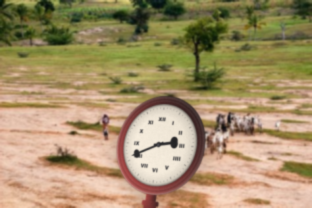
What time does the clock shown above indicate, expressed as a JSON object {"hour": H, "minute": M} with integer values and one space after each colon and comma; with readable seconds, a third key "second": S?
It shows {"hour": 2, "minute": 41}
